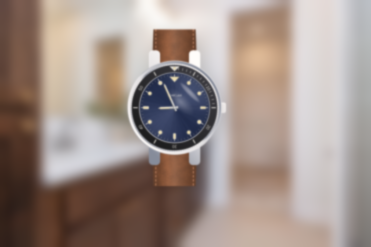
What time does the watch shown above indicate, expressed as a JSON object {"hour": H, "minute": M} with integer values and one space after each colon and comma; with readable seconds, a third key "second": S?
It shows {"hour": 8, "minute": 56}
